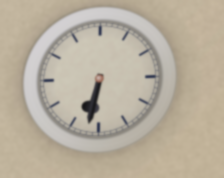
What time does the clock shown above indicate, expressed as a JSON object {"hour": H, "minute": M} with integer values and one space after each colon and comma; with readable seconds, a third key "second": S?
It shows {"hour": 6, "minute": 32}
